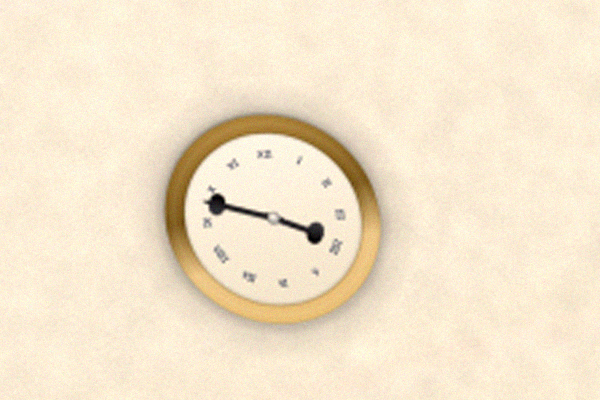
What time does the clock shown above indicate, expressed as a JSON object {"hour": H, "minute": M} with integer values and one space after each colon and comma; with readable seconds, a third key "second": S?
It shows {"hour": 3, "minute": 48}
